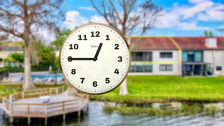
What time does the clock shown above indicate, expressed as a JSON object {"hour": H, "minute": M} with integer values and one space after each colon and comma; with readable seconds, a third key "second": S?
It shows {"hour": 12, "minute": 45}
